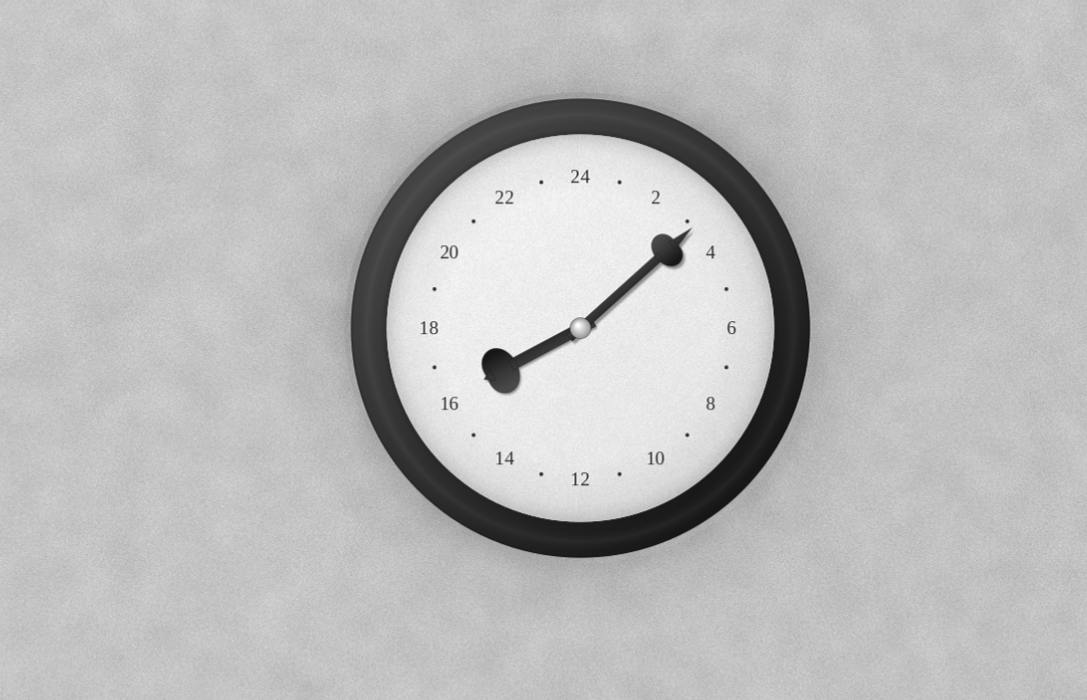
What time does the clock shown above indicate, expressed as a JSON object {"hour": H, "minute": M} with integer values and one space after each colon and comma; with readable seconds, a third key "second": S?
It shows {"hour": 16, "minute": 8}
